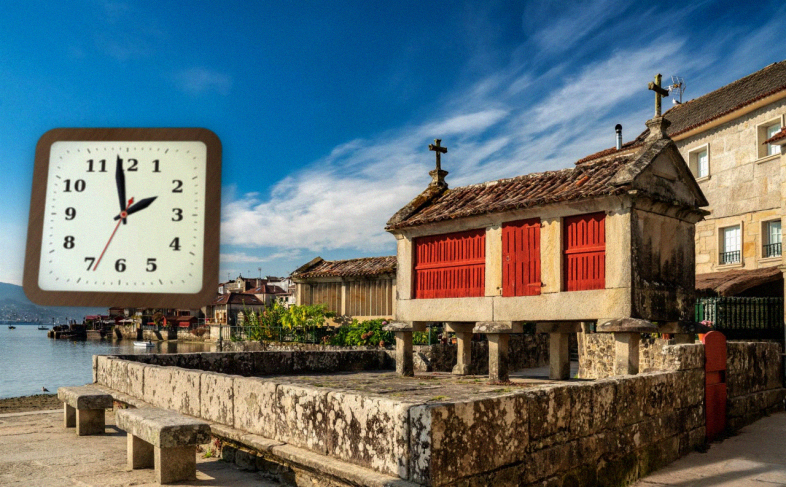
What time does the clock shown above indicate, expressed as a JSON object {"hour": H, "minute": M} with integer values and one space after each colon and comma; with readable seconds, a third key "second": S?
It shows {"hour": 1, "minute": 58, "second": 34}
